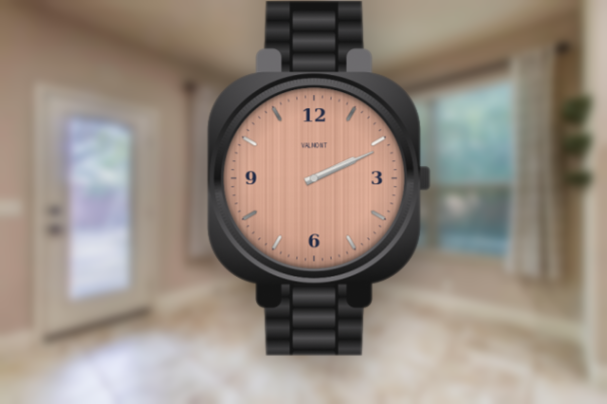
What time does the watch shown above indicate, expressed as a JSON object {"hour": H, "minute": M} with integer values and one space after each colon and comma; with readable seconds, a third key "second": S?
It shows {"hour": 2, "minute": 11}
